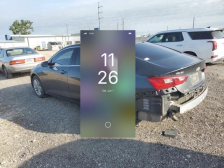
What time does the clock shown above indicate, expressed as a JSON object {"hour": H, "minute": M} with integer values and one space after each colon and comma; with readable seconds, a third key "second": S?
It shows {"hour": 11, "minute": 26}
